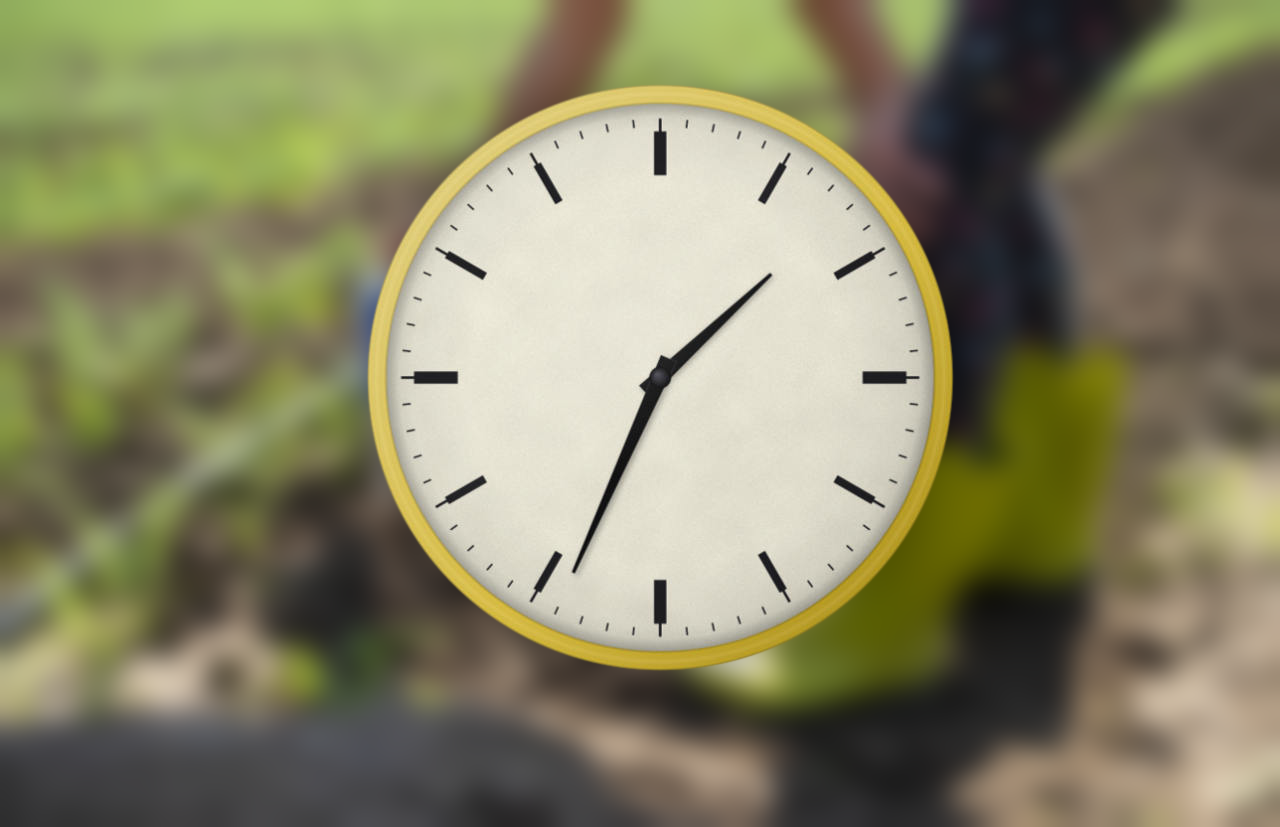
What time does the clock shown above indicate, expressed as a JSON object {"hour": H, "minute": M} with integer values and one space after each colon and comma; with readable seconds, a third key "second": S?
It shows {"hour": 1, "minute": 34}
